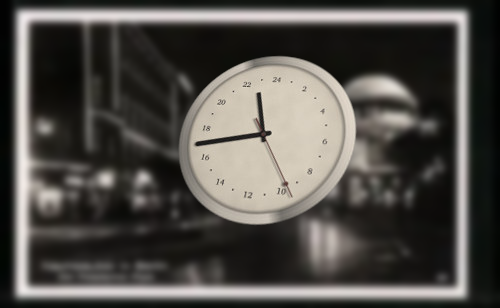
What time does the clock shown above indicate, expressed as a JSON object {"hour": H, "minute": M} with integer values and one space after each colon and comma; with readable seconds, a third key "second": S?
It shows {"hour": 22, "minute": 42, "second": 24}
